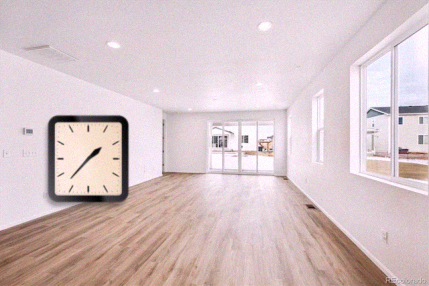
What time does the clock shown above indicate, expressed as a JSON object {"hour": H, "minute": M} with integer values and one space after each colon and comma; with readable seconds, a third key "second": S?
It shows {"hour": 1, "minute": 37}
